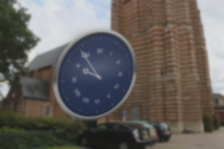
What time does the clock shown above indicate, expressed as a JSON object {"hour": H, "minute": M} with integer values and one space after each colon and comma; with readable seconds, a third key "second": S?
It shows {"hour": 9, "minute": 54}
